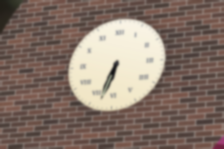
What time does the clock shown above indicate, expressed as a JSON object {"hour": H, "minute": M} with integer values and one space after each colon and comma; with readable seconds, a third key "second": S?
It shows {"hour": 6, "minute": 33}
